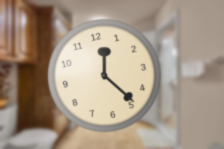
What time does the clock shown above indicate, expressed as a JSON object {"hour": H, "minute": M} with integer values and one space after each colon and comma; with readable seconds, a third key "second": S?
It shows {"hour": 12, "minute": 24}
